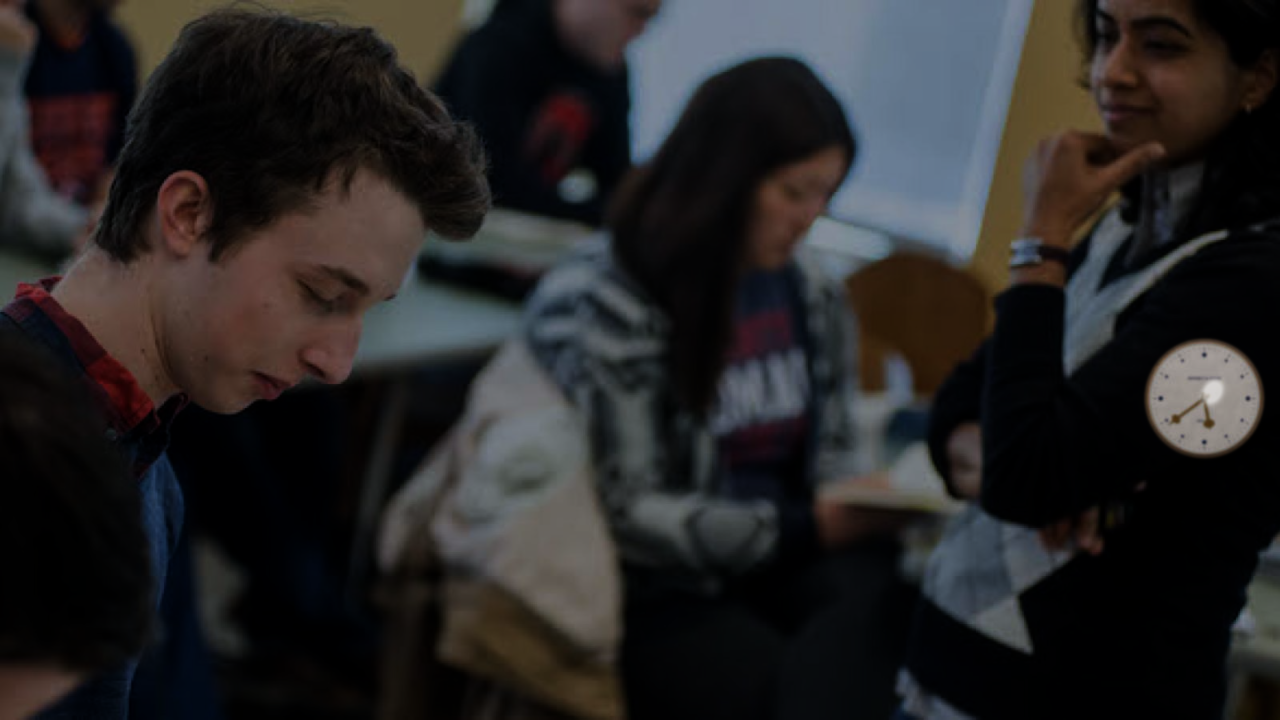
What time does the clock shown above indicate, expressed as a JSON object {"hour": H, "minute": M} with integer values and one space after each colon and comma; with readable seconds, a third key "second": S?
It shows {"hour": 5, "minute": 39}
